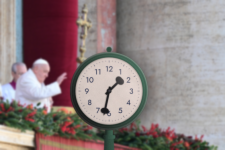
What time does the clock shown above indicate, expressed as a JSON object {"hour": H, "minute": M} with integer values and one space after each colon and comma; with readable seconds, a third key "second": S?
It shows {"hour": 1, "minute": 32}
